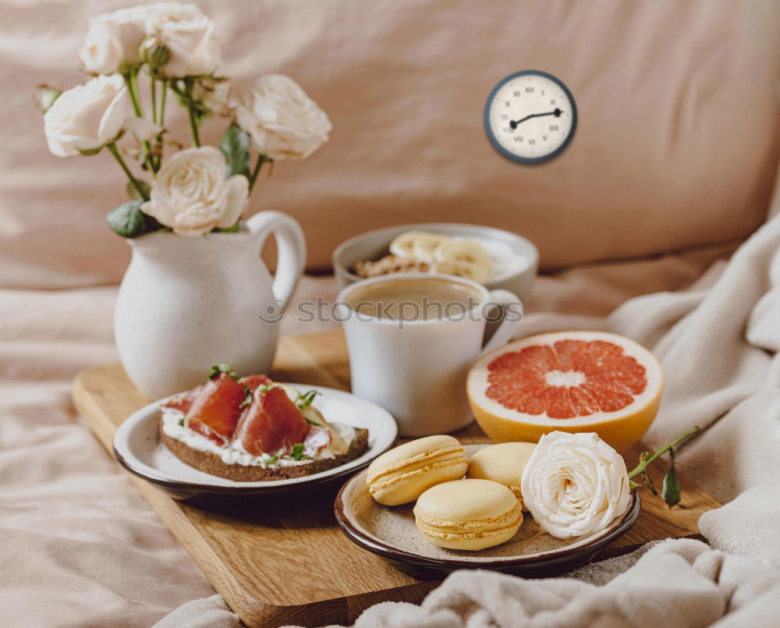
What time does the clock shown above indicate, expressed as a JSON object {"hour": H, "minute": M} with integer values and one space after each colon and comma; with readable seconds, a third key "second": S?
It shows {"hour": 8, "minute": 14}
